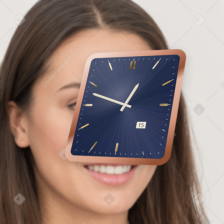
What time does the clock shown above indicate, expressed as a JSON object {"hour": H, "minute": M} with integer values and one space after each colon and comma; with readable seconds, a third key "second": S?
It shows {"hour": 12, "minute": 48}
